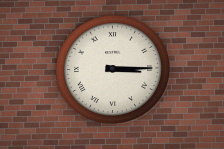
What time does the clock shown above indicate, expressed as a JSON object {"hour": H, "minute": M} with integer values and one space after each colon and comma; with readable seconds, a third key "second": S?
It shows {"hour": 3, "minute": 15}
